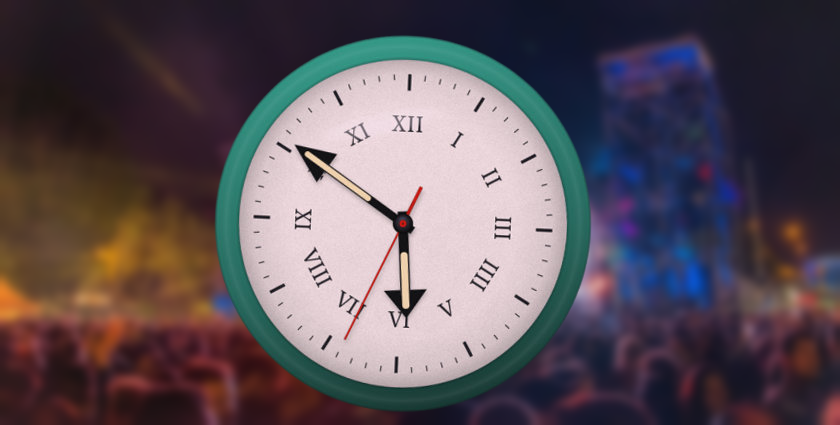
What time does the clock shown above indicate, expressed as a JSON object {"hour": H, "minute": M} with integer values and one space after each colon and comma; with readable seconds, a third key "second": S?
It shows {"hour": 5, "minute": 50, "second": 34}
